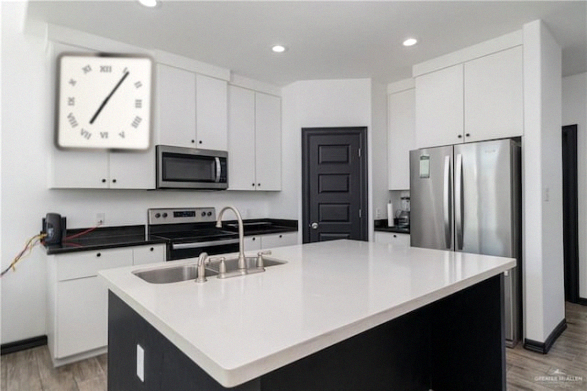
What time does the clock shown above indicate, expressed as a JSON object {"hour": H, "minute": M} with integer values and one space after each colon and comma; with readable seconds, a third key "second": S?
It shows {"hour": 7, "minute": 6}
